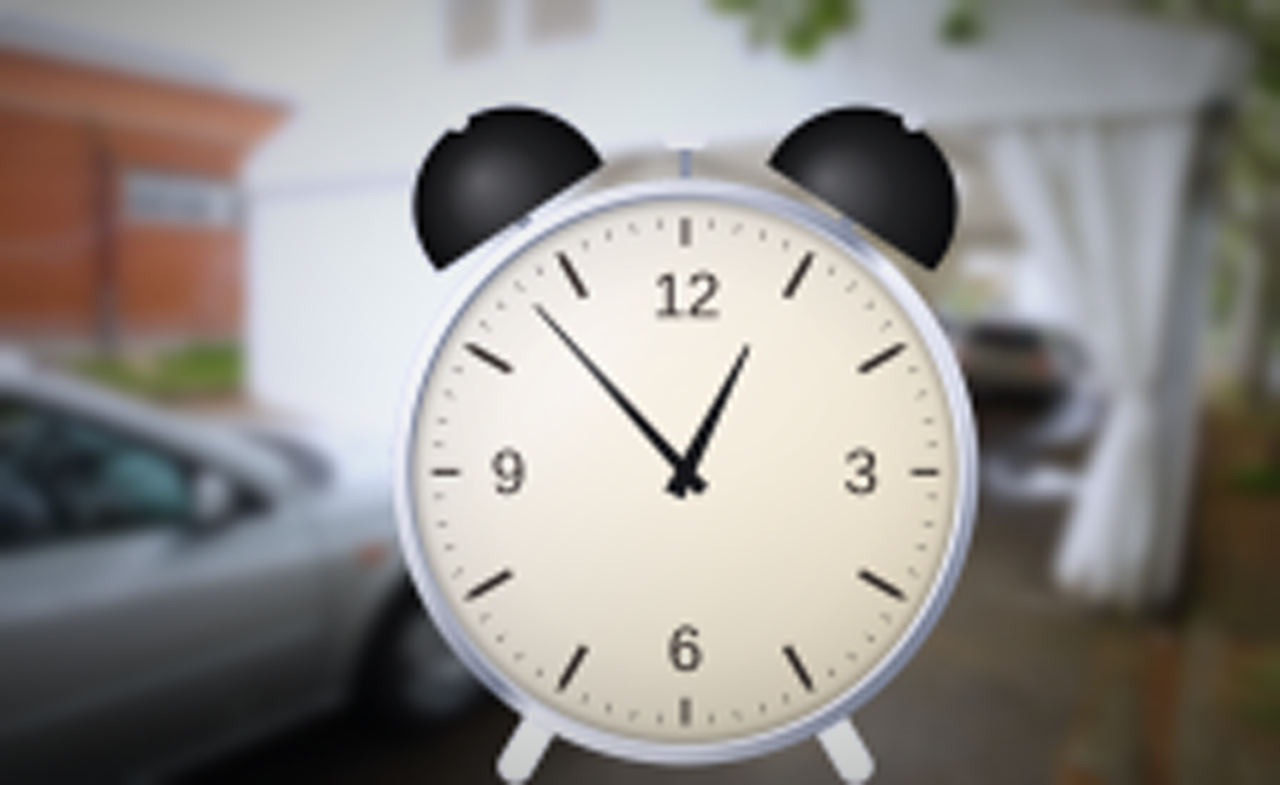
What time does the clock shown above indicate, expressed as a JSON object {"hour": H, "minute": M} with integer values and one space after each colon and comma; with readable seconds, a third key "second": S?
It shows {"hour": 12, "minute": 53}
